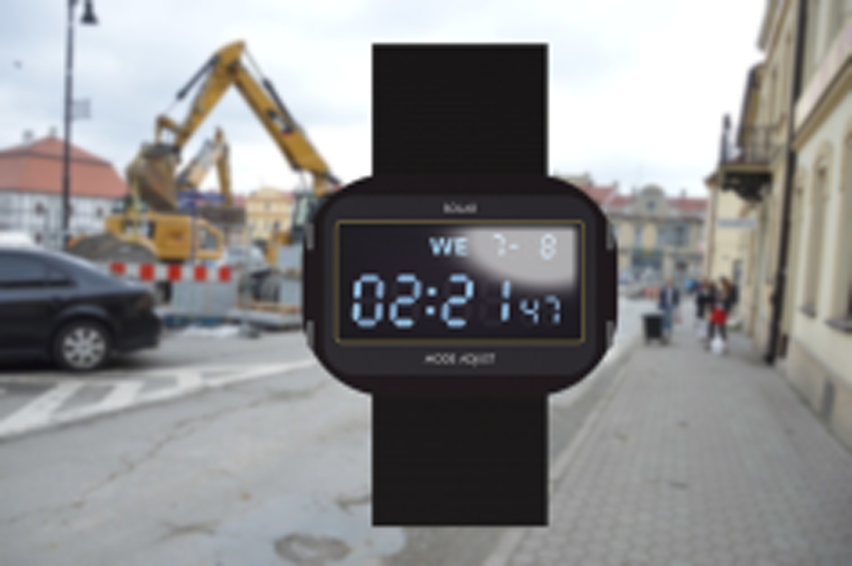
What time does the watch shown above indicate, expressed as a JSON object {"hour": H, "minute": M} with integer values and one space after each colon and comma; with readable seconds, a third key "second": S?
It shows {"hour": 2, "minute": 21, "second": 47}
